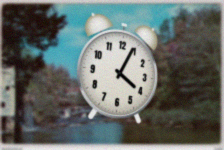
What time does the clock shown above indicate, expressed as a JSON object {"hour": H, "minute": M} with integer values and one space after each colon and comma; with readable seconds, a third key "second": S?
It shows {"hour": 4, "minute": 4}
